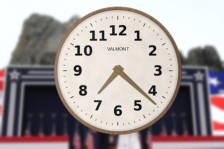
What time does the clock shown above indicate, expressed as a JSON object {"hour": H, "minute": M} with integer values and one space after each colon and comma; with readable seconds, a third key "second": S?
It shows {"hour": 7, "minute": 22}
